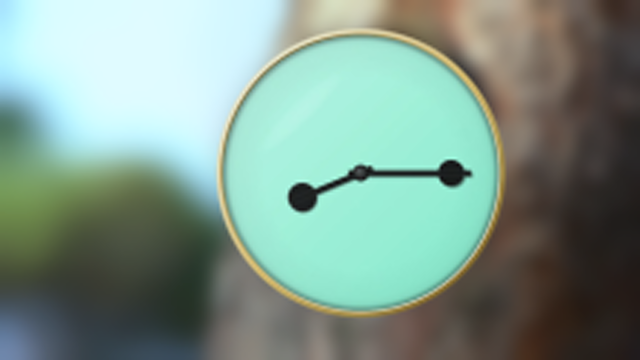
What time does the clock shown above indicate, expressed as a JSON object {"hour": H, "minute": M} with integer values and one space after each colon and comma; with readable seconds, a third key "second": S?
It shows {"hour": 8, "minute": 15}
